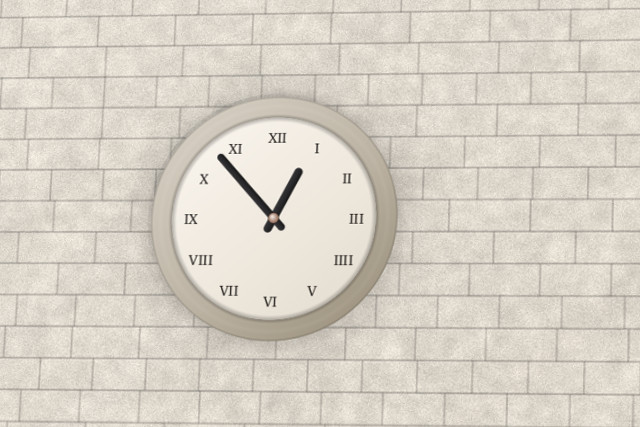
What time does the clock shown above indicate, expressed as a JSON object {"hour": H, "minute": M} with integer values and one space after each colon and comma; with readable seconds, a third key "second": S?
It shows {"hour": 12, "minute": 53}
